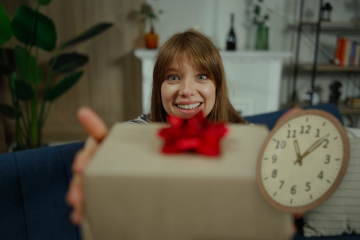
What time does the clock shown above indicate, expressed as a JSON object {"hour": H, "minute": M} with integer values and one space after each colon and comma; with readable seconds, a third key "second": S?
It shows {"hour": 11, "minute": 8}
